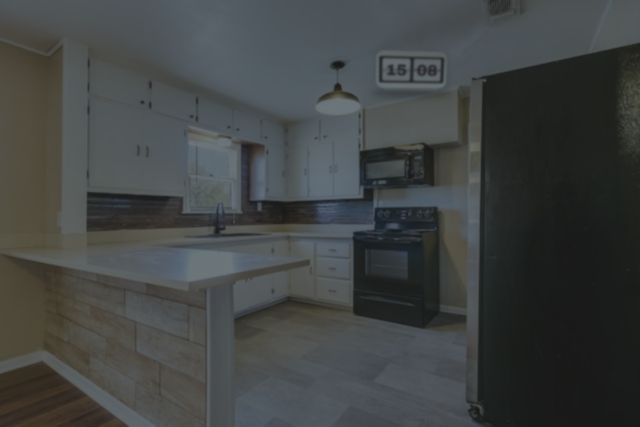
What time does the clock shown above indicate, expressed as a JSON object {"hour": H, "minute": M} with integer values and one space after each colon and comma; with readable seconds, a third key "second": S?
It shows {"hour": 15, "minute": 8}
